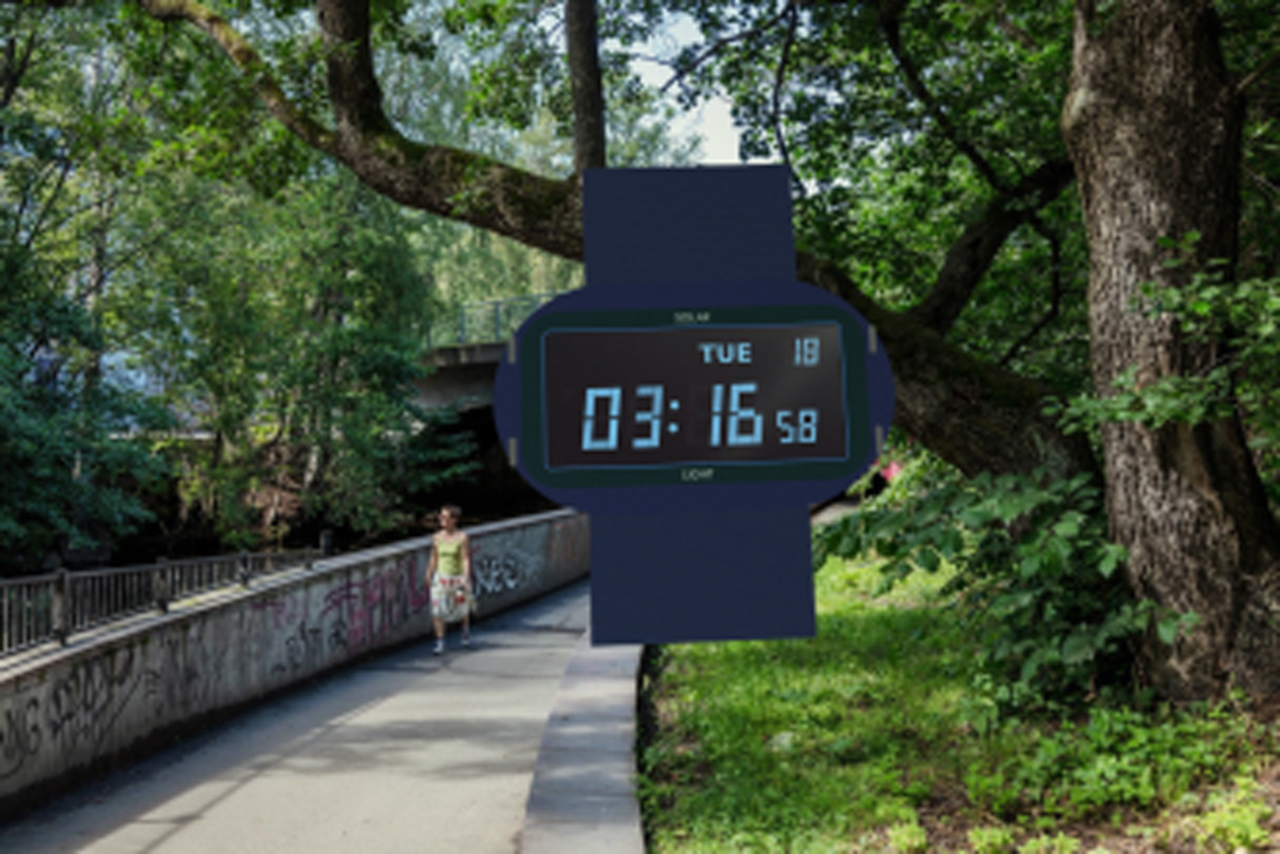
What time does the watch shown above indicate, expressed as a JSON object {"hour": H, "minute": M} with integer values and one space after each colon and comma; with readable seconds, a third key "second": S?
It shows {"hour": 3, "minute": 16, "second": 58}
